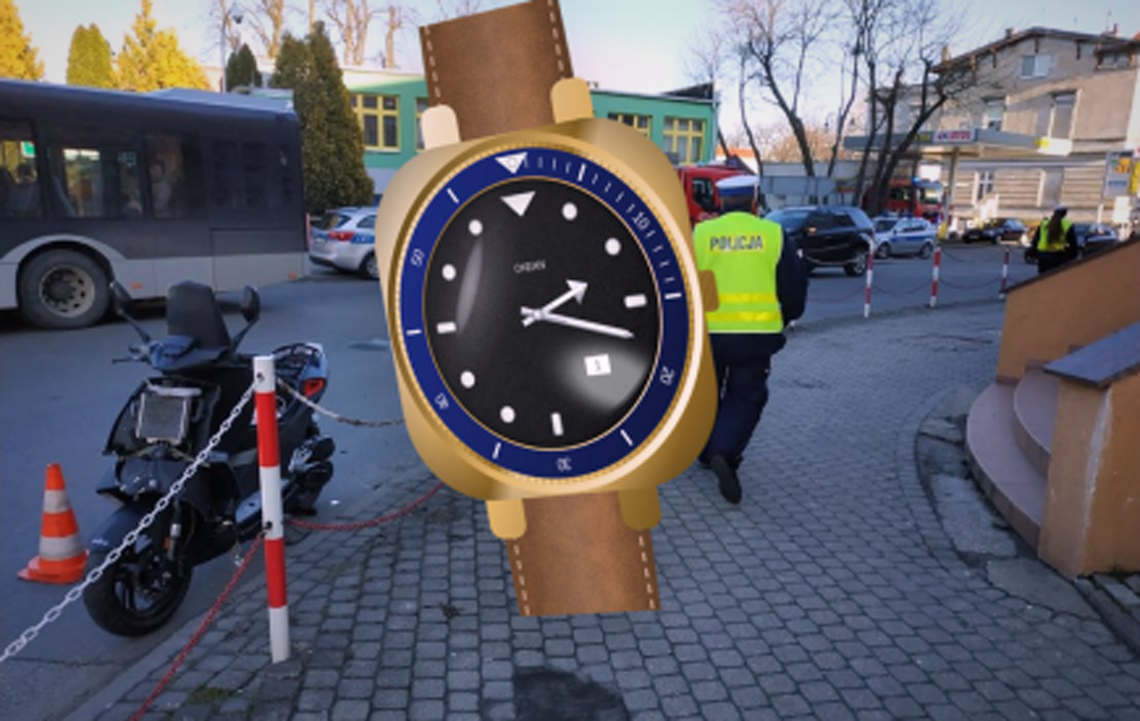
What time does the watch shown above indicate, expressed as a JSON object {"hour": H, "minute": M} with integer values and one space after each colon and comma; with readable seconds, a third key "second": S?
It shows {"hour": 2, "minute": 18}
